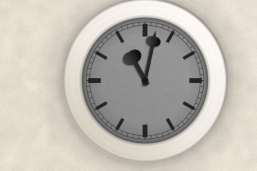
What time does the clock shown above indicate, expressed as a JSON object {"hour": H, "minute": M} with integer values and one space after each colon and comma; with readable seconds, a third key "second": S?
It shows {"hour": 11, "minute": 2}
